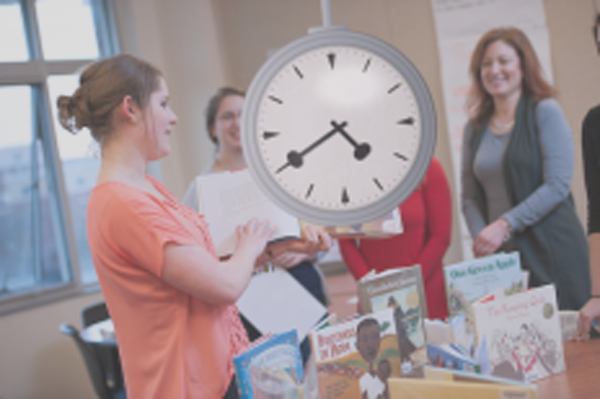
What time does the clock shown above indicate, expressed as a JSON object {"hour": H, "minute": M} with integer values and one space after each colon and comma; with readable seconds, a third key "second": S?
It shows {"hour": 4, "minute": 40}
